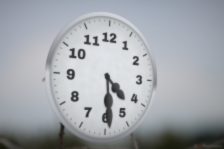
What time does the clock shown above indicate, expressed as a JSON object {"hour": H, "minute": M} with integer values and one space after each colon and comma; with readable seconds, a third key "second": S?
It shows {"hour": 4, "minute": 29}
